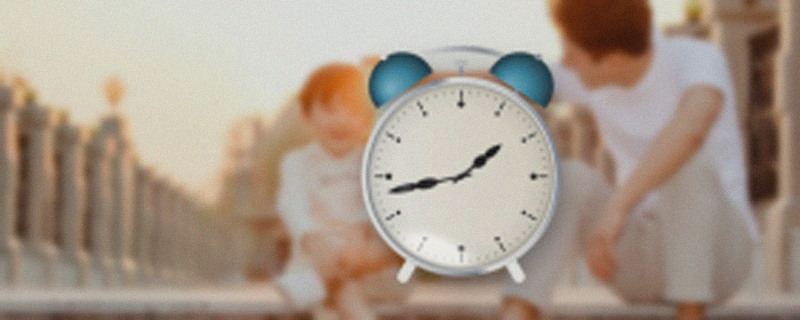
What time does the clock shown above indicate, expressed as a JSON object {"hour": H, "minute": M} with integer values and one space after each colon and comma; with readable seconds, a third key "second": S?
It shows {"hour": 1, "minute": 43}
